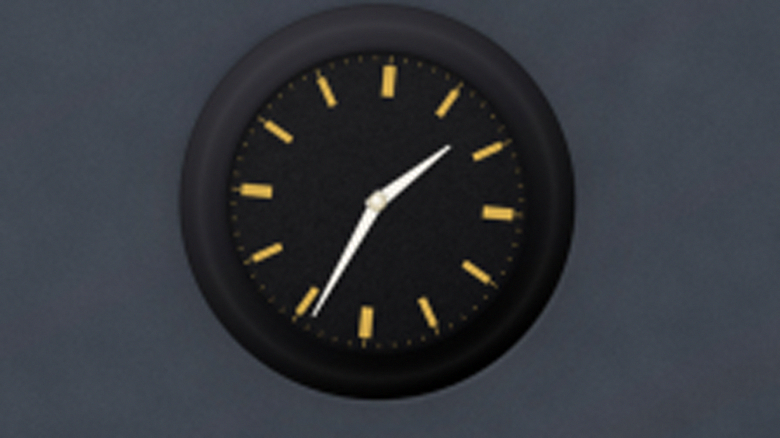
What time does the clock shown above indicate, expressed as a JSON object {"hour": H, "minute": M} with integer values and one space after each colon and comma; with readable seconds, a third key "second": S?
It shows {"hour": 1, "minute": 34}
